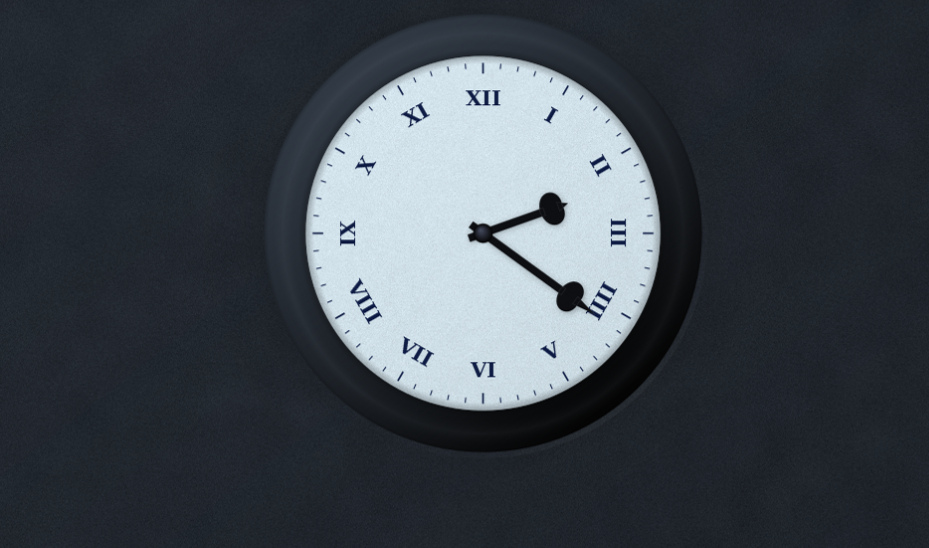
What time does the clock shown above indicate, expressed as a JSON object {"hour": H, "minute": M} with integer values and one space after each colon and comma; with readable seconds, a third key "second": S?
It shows {"hour": 2, "minute": 21}
